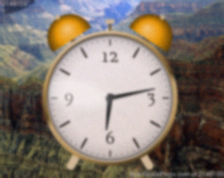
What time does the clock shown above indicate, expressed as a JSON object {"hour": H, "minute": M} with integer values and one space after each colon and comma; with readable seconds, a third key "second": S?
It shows {"hour": 6, "minute": 13}
